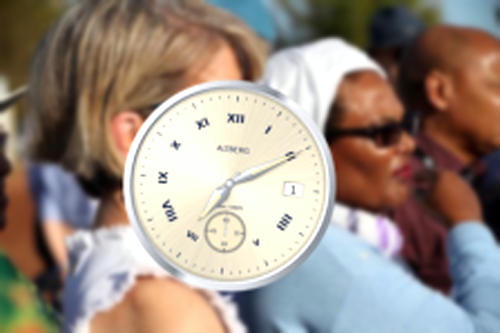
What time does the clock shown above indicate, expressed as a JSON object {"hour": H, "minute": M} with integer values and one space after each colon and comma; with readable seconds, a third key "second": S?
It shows {"hour": 7, "minute": 10}
